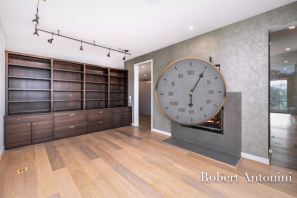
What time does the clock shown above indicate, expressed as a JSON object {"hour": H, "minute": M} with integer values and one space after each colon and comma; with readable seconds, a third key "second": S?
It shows {"hour": 6, "minute": 5}
